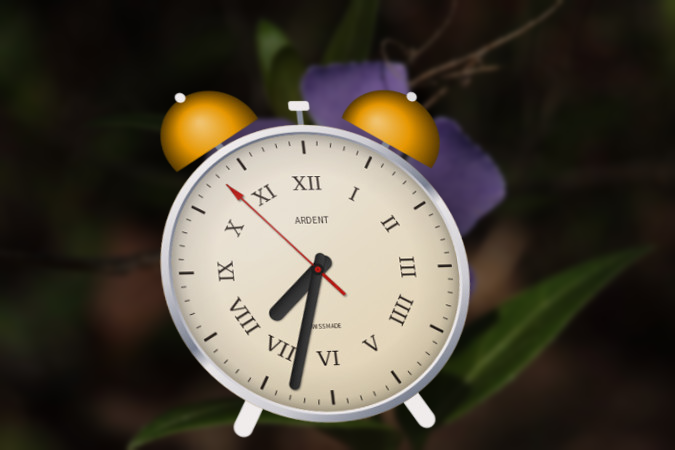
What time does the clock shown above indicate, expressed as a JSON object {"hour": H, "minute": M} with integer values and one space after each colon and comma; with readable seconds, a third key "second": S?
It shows {"hour": 7, "minute": 32, "second": 53}
